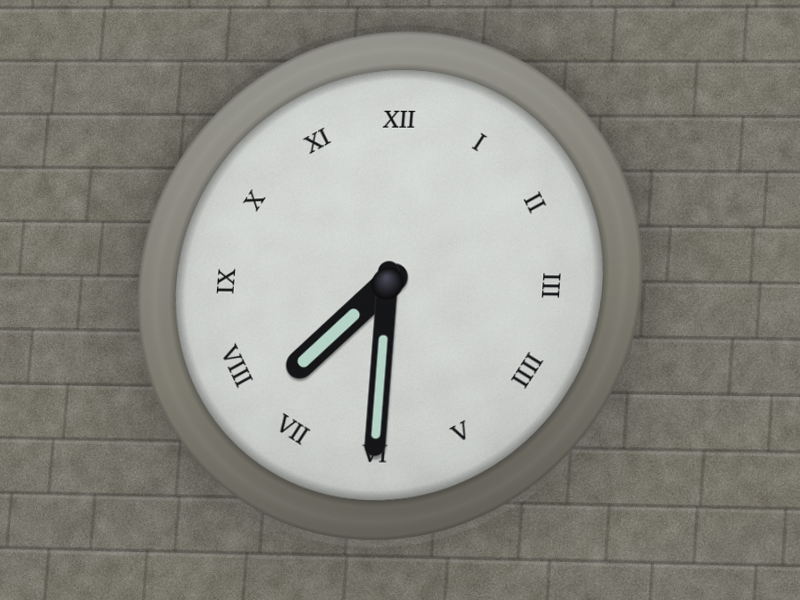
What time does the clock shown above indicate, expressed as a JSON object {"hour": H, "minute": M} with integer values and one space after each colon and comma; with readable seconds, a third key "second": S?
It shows {"hour": 7, "minute": 30}
